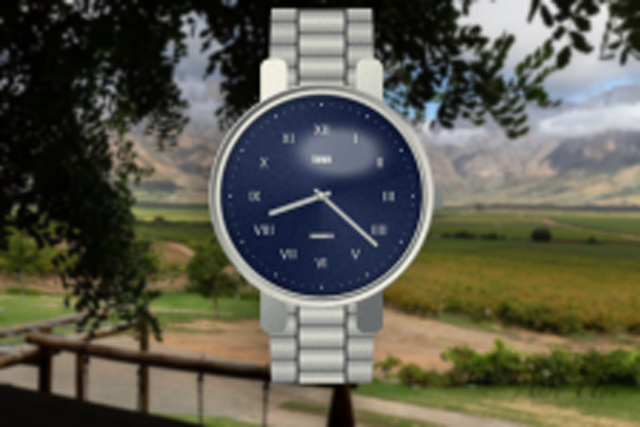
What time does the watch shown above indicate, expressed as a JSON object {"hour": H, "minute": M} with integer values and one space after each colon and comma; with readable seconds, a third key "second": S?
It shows {"hour": 8, "minute": 22}
